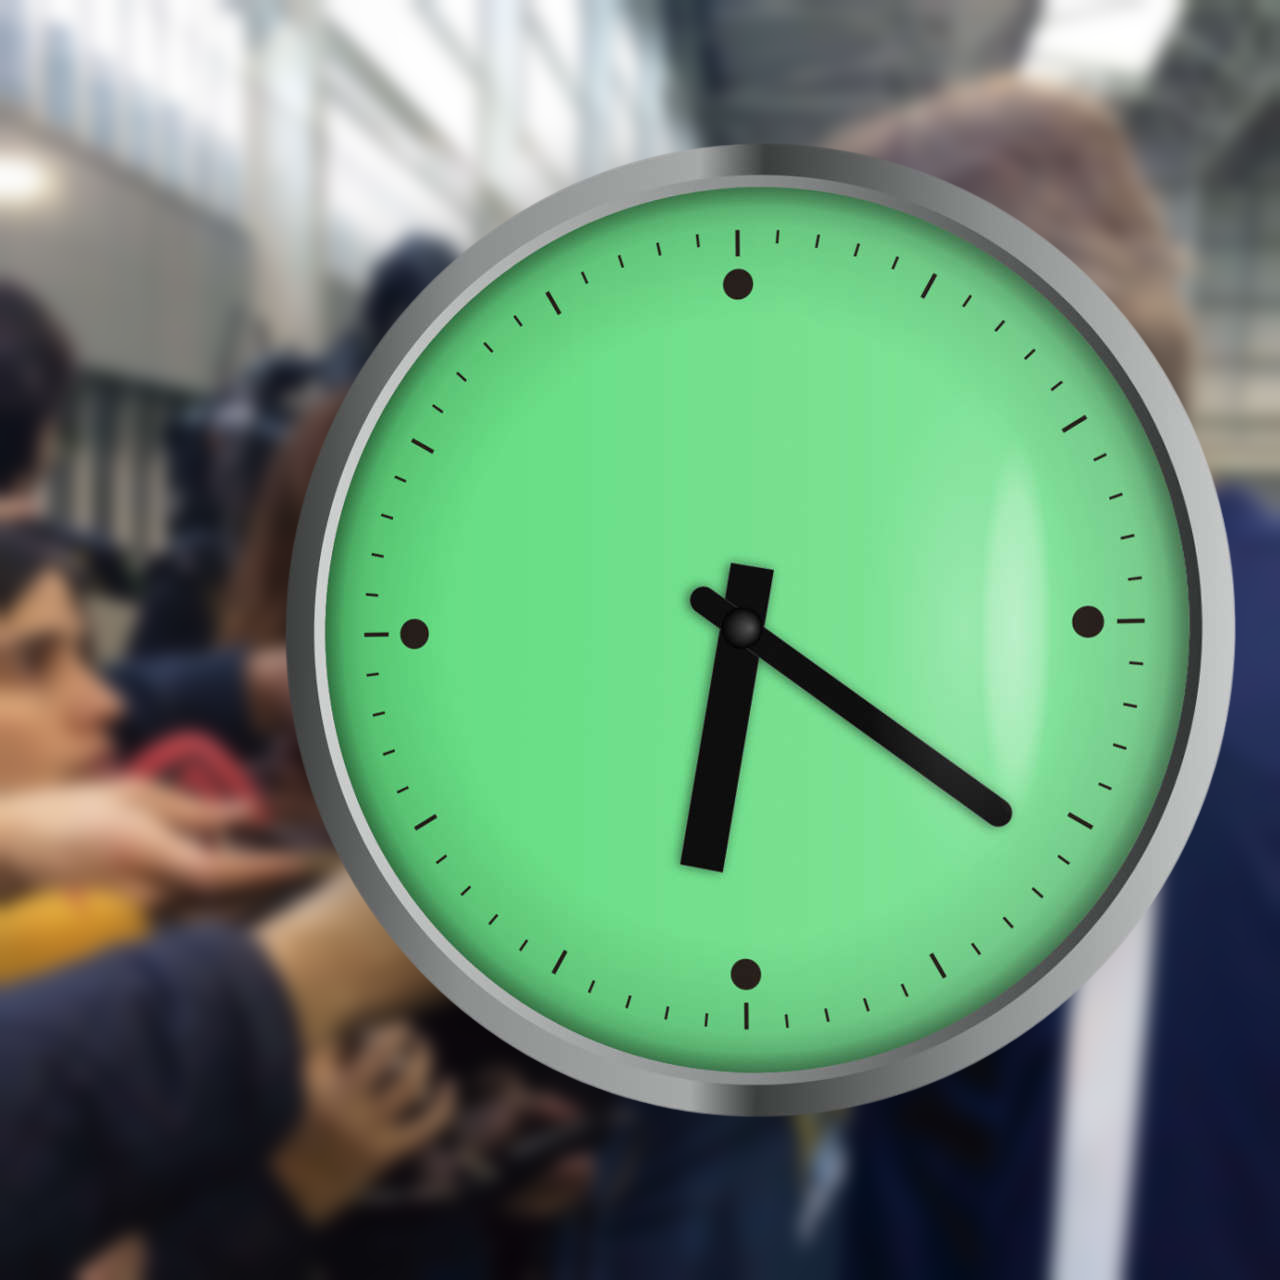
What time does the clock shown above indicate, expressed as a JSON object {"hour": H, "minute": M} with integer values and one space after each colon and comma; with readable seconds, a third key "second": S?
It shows {"hour": 6, "minute": 21}
